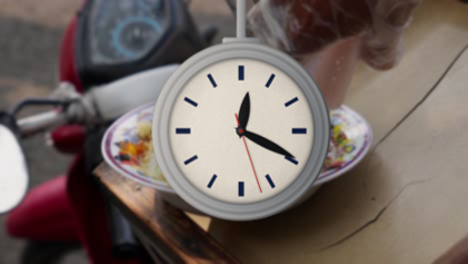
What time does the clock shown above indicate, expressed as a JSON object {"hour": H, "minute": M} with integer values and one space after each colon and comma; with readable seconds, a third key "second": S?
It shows {"hour": 12, "minute": 19, "second": 27}
